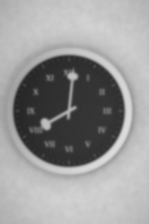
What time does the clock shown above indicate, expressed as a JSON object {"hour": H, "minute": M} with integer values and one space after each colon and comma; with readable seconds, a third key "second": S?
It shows {"hour": 8, "minute": 1}
